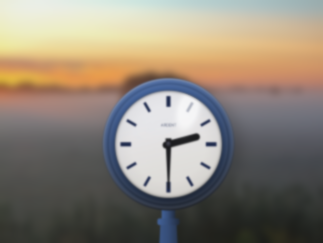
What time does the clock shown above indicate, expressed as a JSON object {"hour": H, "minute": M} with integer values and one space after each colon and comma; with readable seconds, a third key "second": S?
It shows {"hour": 2, "minute": 30}
